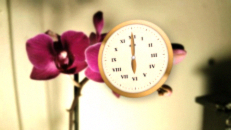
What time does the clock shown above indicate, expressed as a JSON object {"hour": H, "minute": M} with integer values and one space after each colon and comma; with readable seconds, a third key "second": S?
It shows {"hour": 6, "minute": 0}
